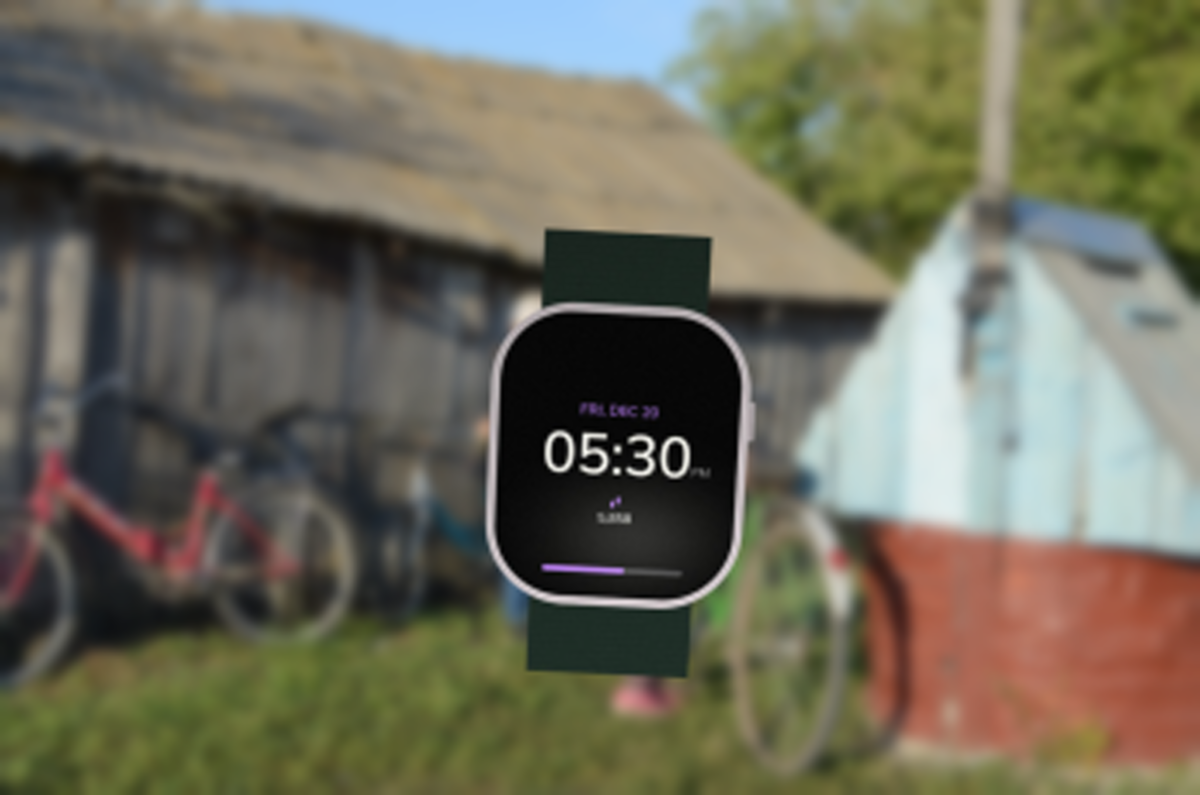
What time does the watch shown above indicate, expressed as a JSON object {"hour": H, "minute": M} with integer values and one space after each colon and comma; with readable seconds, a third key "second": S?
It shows {"hour": 5, "minute": 30}
